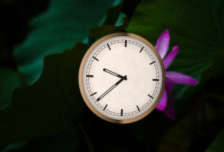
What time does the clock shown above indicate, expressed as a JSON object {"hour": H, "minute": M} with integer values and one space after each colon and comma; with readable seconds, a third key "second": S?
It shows {"hour": 9, "minute": 38}
